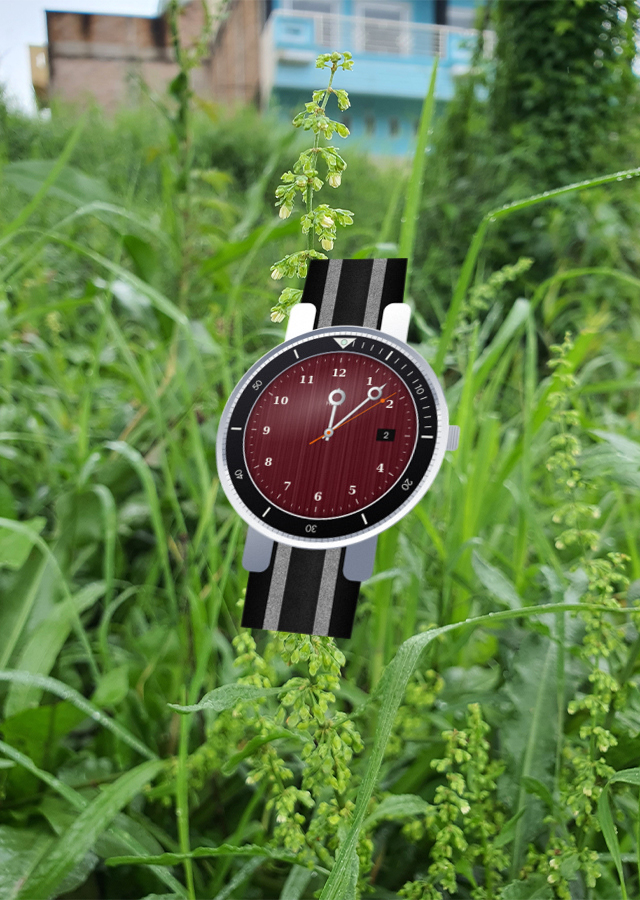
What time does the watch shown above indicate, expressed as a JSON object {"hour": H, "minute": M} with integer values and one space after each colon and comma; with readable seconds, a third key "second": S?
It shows {"hour": 12, "minute": 7, "second": 9}
